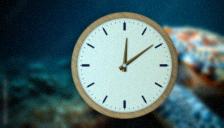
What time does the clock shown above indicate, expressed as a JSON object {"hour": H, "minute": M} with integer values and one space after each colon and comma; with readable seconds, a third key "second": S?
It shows {"hour": 12, "minute": 9}
